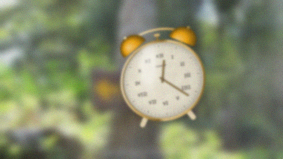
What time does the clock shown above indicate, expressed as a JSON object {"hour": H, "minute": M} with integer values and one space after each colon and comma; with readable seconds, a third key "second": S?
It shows {"hour": 12, "minute": 22}
